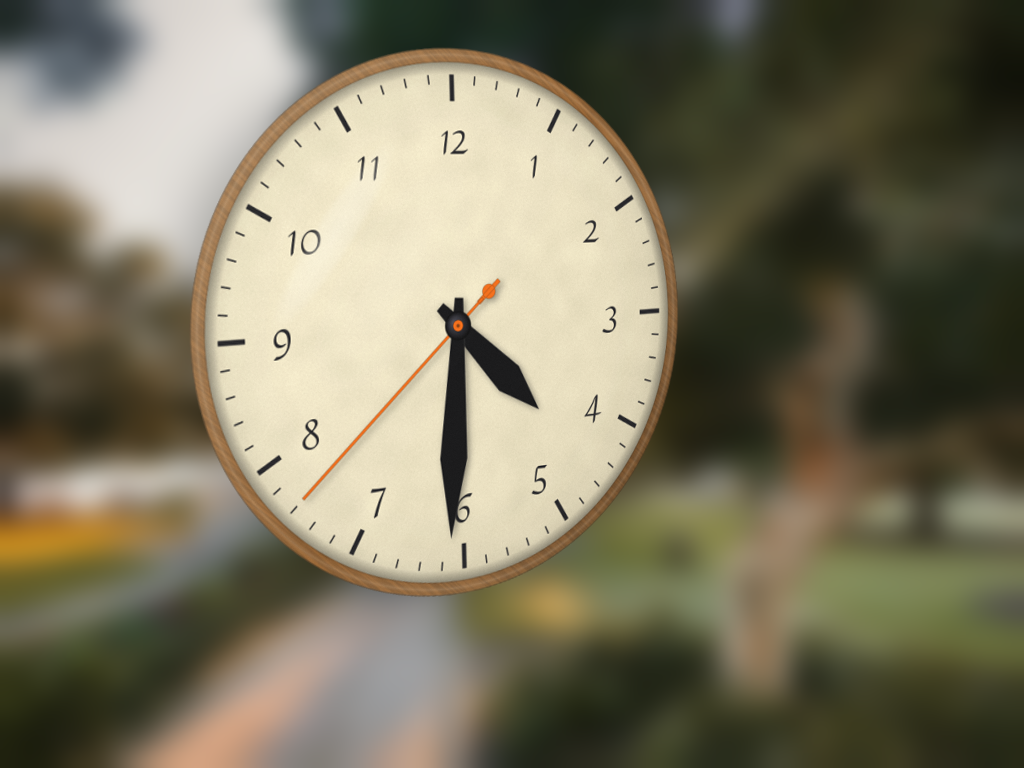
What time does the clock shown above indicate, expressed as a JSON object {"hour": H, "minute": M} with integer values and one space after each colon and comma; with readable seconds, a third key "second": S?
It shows {"hour": 4, "minute": 30, "second": 38}
